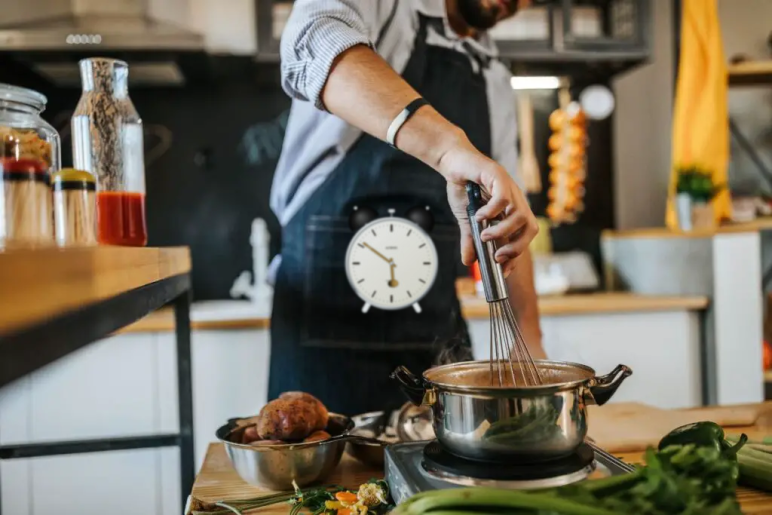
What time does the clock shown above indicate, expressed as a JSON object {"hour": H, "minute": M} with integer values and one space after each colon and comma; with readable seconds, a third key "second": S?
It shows {"hour": 5, "minute": 51}
